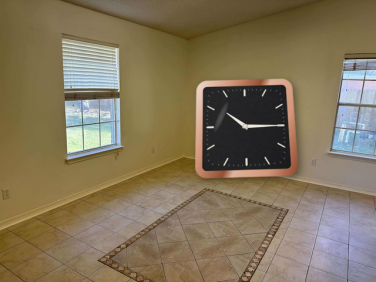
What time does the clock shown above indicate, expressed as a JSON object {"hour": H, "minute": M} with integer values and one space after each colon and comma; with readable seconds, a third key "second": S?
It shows {"hour": 10, "minute": 15}
